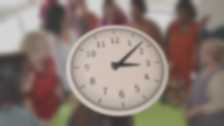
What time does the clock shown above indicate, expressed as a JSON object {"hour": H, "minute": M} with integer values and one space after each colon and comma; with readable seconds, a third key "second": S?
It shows {"hour": 3, "minute": 8}
